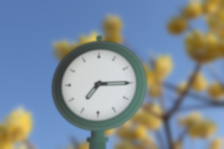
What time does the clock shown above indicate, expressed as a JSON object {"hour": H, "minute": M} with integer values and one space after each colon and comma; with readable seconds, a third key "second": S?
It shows {"hour": 7, "minute": 15}
